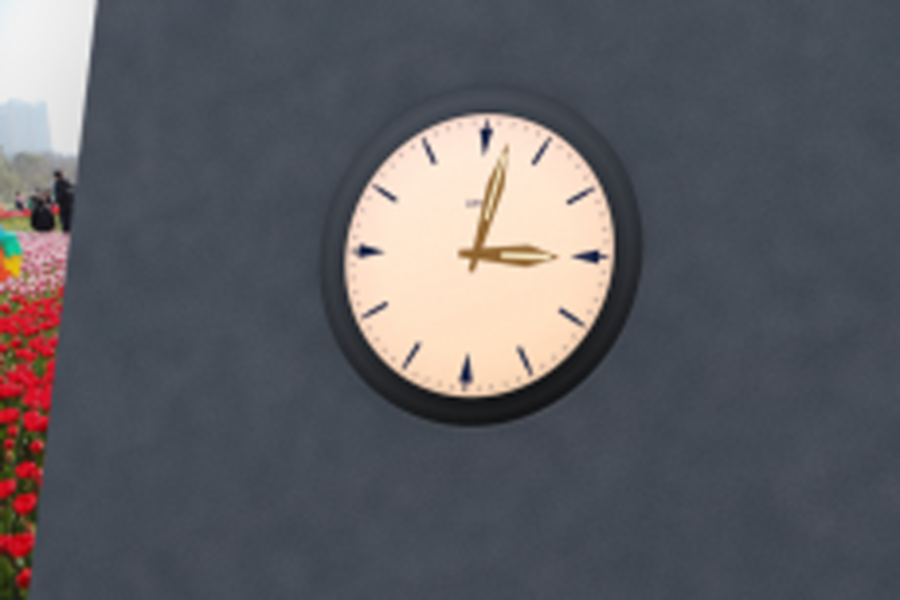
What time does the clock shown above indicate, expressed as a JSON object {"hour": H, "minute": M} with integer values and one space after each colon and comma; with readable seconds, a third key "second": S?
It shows {"hour": 3, "minute": 2}
